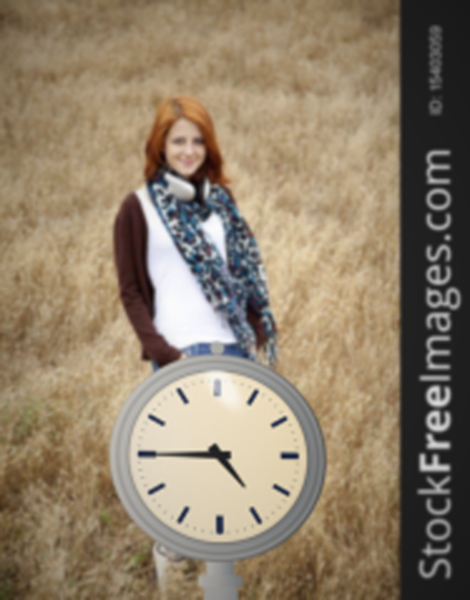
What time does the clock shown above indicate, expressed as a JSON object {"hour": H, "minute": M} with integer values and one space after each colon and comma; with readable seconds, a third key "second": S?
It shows {"hour": 4, "minute": 45}
